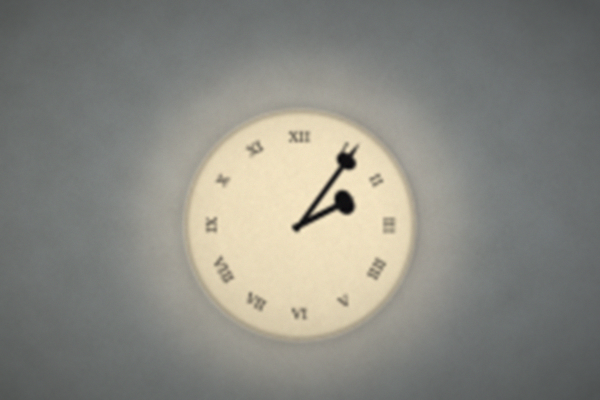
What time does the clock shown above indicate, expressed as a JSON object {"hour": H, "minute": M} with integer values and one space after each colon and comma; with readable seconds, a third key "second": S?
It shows {"hour": 2, "minute": 6}
